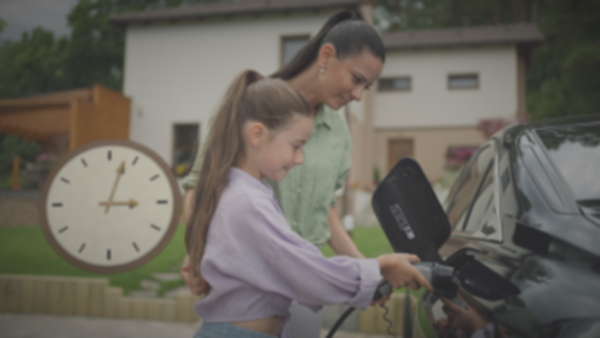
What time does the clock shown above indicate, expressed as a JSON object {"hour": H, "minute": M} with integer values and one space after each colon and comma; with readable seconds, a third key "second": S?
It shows {"hour": 3, "minute": 3}
